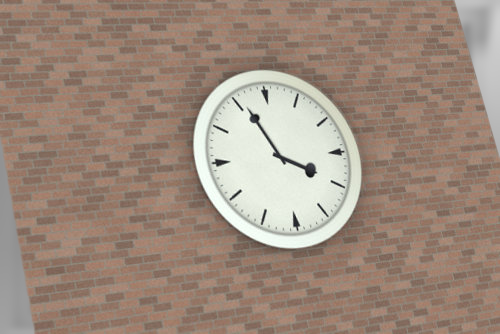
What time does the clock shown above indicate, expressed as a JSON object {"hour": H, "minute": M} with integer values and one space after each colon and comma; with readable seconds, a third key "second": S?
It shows {"hour": 3, "minute": 56}
